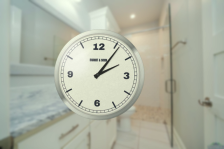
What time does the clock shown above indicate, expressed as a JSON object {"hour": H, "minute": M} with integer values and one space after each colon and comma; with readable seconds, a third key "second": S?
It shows {"hour": 2, "minute": 6}
